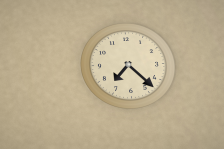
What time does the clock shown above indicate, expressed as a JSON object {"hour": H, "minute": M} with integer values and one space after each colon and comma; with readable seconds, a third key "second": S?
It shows {"hour": 7, "minute": 23}
